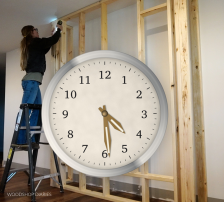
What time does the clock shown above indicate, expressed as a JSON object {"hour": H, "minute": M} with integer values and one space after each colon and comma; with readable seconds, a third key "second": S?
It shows {"hour": 4, "minute": 29}
